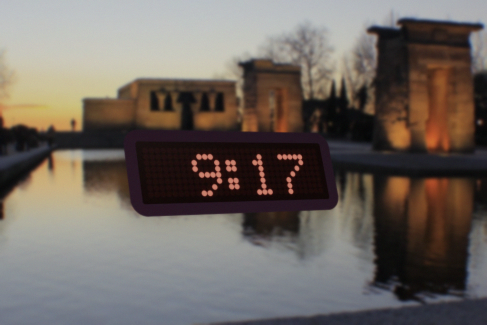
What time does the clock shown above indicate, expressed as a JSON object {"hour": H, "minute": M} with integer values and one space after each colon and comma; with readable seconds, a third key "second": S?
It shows {"hour": 9, "minute": 17}
